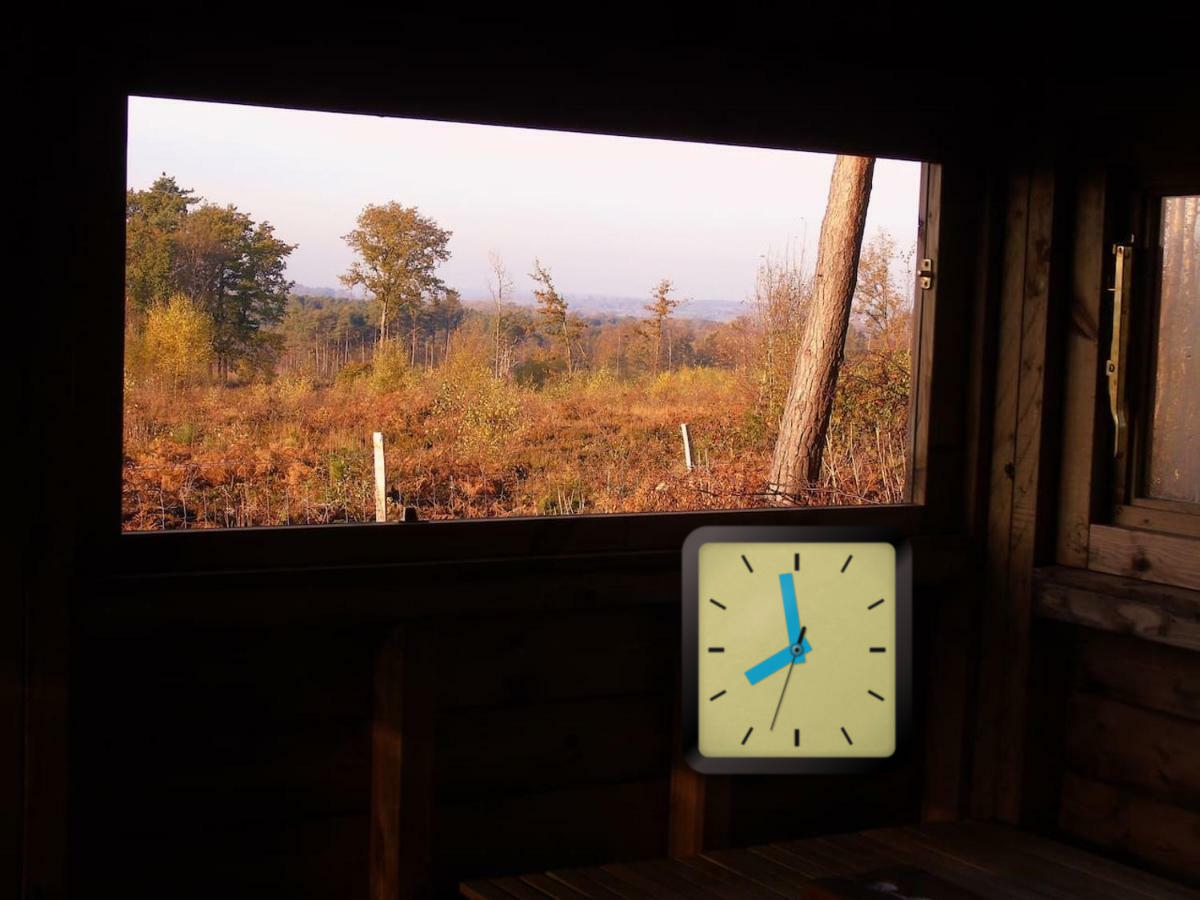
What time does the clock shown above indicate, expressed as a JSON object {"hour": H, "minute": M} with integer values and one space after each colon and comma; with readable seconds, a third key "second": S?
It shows {"hour": 7, "minute": 58, "second": 33}
